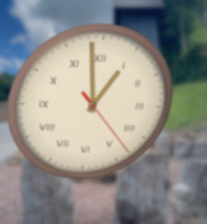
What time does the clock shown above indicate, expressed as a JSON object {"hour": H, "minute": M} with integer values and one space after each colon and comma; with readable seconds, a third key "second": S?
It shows {"hour": 12, "minute": 58, "second": 23}
